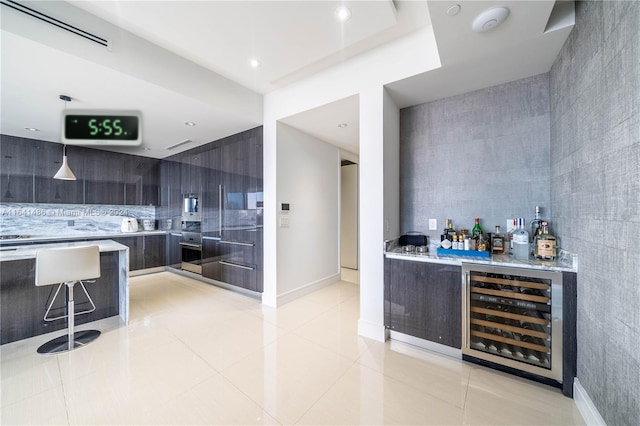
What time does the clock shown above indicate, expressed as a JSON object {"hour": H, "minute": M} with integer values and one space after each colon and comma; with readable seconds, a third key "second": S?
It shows {"hour": 5, "minute": 55}
